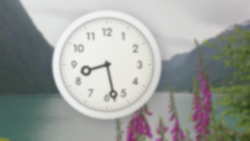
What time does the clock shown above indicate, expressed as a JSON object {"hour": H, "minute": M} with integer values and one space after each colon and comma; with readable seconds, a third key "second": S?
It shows {"hour": 8, "minute": 28}
